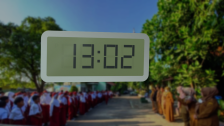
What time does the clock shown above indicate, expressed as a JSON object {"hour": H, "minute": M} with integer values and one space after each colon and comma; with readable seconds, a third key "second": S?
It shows {"hour": 13, "minute": 2}
